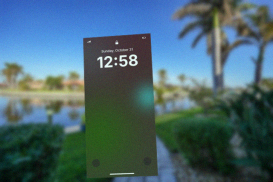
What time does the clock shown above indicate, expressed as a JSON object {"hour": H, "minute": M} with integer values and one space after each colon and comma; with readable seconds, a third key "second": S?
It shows {"hour": 12, "minute": 58}
